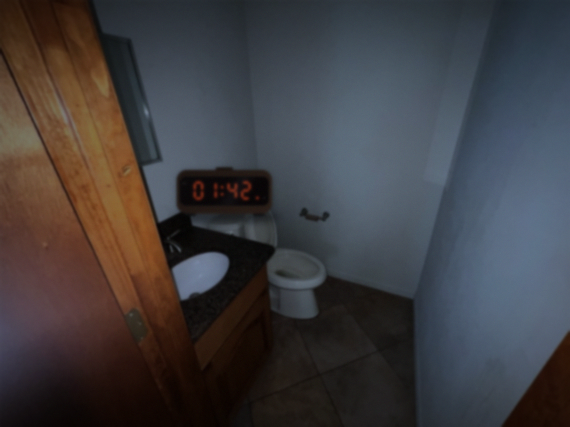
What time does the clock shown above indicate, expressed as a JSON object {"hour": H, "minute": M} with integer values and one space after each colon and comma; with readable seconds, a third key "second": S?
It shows {"hour": 1, "minute": 42}
